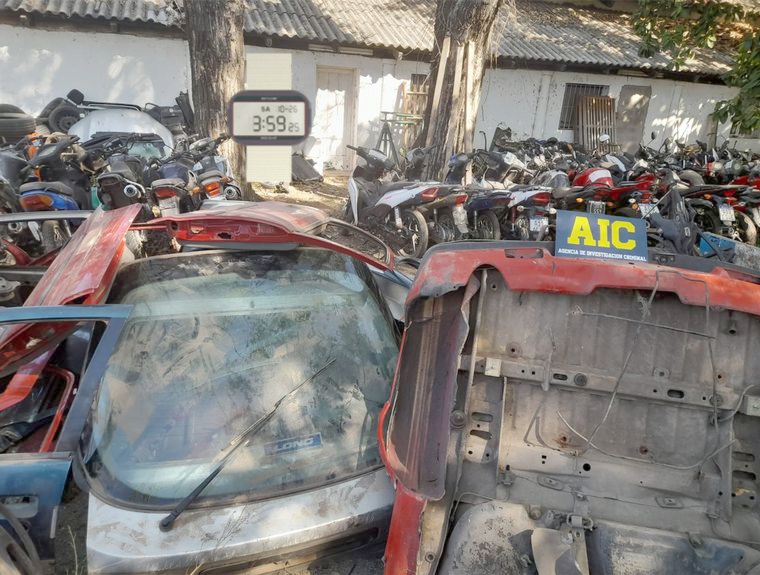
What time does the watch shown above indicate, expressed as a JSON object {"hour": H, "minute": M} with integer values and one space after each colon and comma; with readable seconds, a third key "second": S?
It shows {"hour": 3, "minute": 59}
